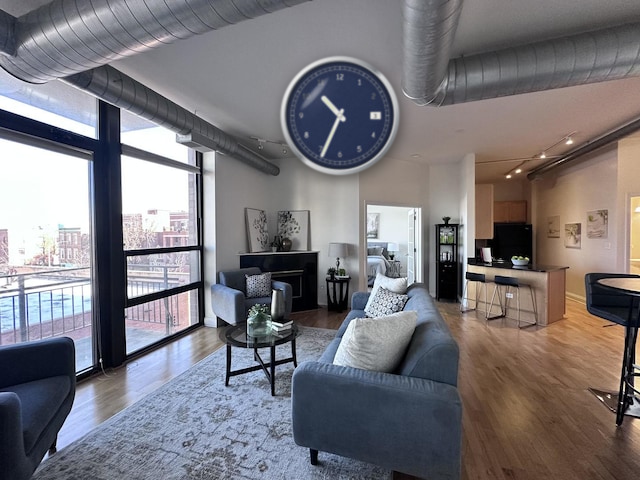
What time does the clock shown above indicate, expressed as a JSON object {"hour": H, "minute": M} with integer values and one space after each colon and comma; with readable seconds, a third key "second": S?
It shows {"hour": 10, "minute": 34}
